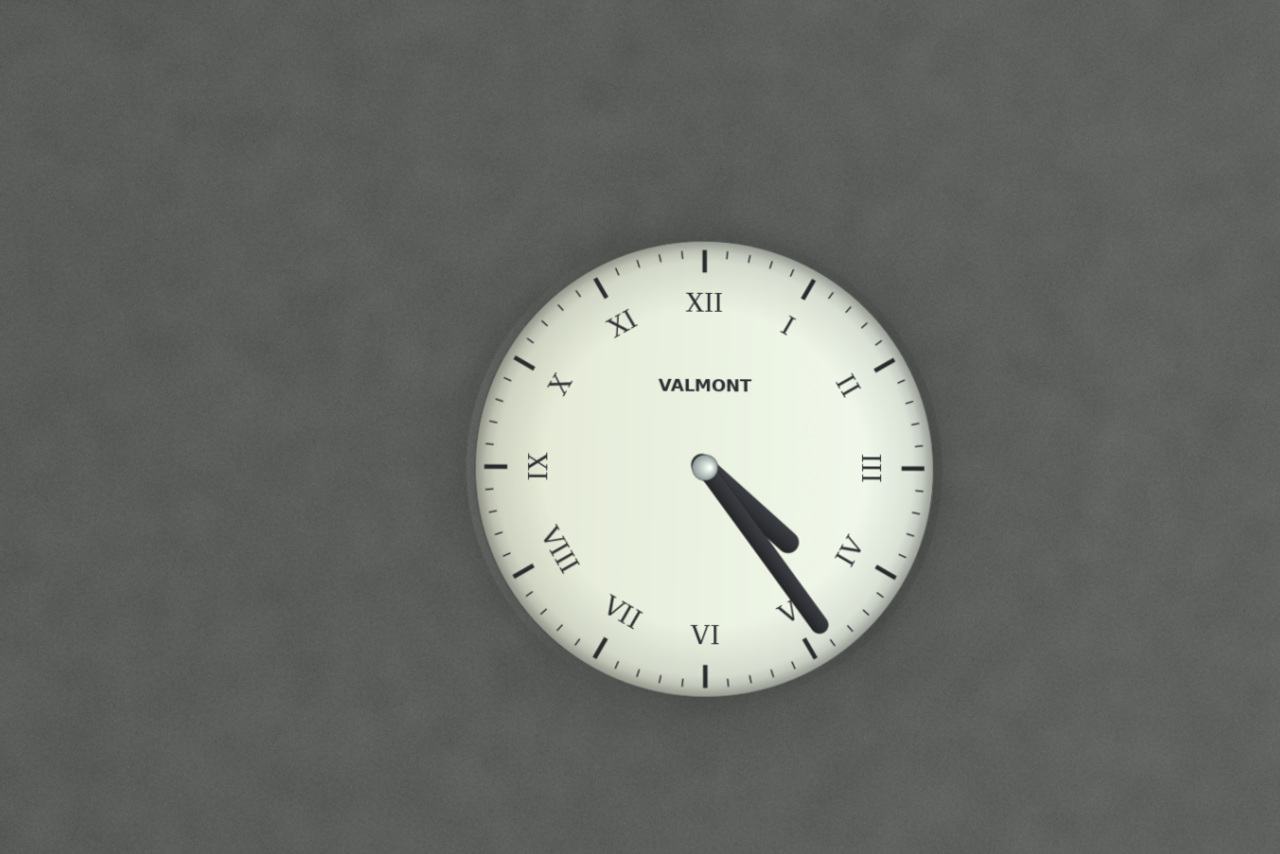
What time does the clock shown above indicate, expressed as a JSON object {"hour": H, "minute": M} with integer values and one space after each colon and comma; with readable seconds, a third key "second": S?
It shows {"hour": 4, "minute": 24}
